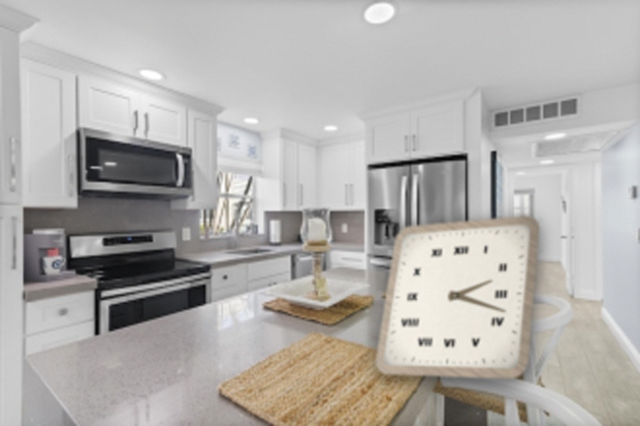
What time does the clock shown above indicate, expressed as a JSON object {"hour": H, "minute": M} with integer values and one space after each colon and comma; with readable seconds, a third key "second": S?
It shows {"hour": 2, "minute": 18}
